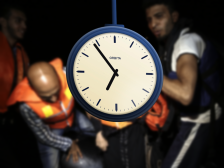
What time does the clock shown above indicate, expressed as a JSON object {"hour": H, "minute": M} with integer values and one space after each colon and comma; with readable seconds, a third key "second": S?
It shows {"hour": 6, "minute": 54}
